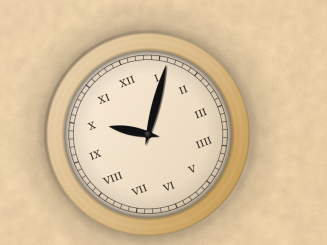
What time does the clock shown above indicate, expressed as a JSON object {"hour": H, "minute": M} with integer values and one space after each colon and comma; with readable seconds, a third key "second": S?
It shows {"hour": 10, "minute": 6}
